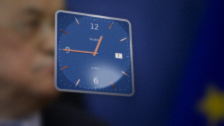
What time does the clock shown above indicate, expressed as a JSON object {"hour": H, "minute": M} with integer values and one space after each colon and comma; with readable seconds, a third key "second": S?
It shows {"hour": 12, "minute": 45}
